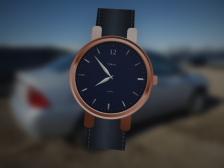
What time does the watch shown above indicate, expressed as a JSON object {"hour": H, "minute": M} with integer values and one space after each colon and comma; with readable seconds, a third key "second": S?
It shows {"hour": 7, "minute": 53}
